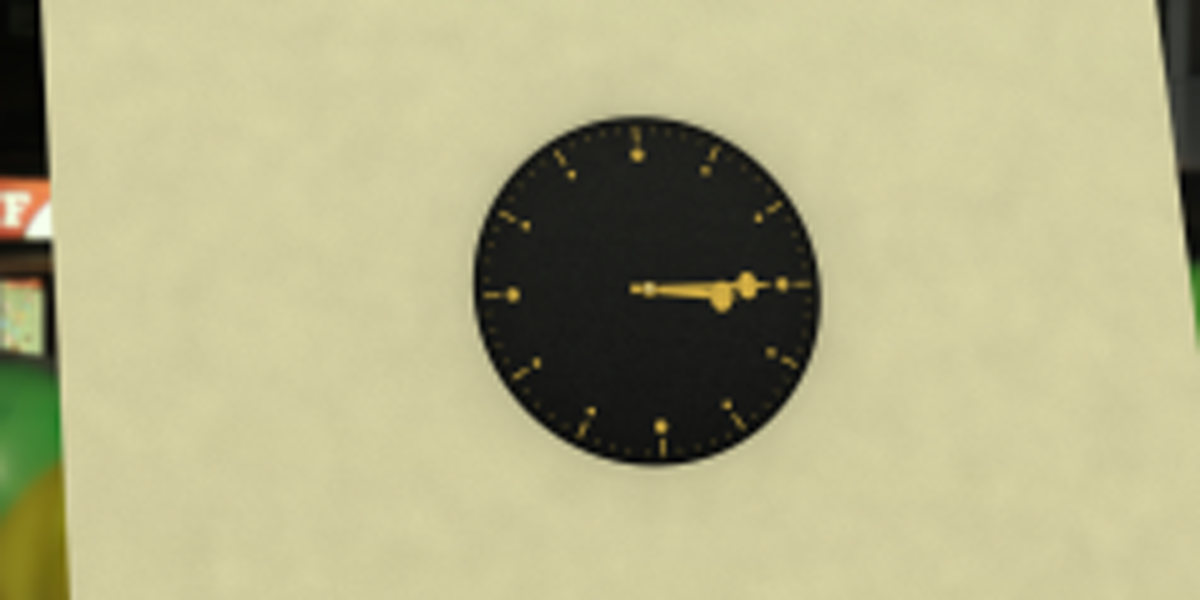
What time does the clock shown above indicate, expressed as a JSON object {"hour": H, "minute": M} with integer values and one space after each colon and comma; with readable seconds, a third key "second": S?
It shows {"hour": 3, "minute": 15}
